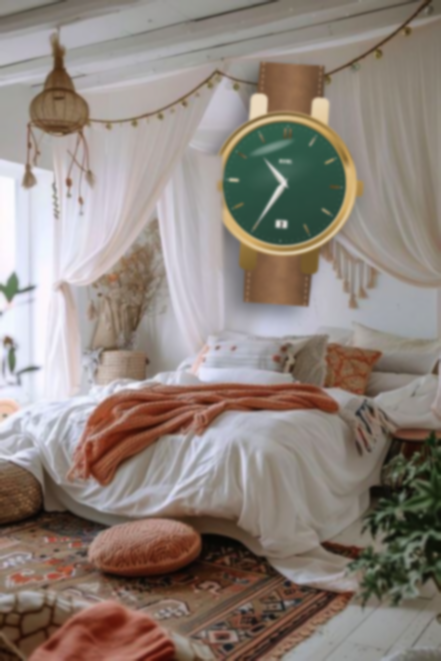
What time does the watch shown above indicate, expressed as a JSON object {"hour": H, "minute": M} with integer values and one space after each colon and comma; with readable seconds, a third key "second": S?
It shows {"hour": 10, "minute": 35}
